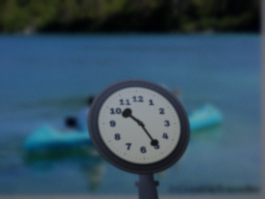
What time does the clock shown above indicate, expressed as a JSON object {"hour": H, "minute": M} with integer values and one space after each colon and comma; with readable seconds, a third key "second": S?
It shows {"hour": 10, "minute": 25}
